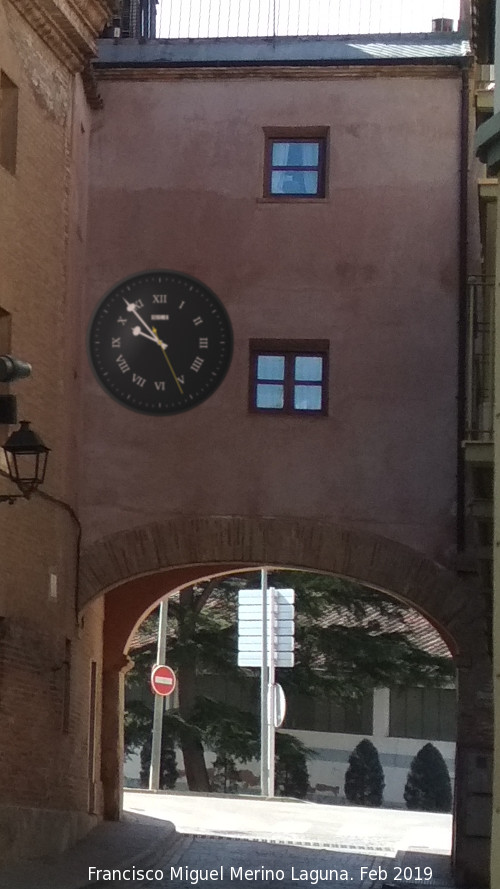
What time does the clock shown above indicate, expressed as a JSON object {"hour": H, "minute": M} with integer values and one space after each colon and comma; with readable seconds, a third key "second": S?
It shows {"hour": 9, "minute": 53, "second": 26}
